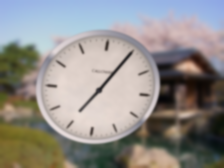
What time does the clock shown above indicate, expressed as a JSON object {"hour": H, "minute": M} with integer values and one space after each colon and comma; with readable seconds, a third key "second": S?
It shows {"hour": 7, "minute": 5}
